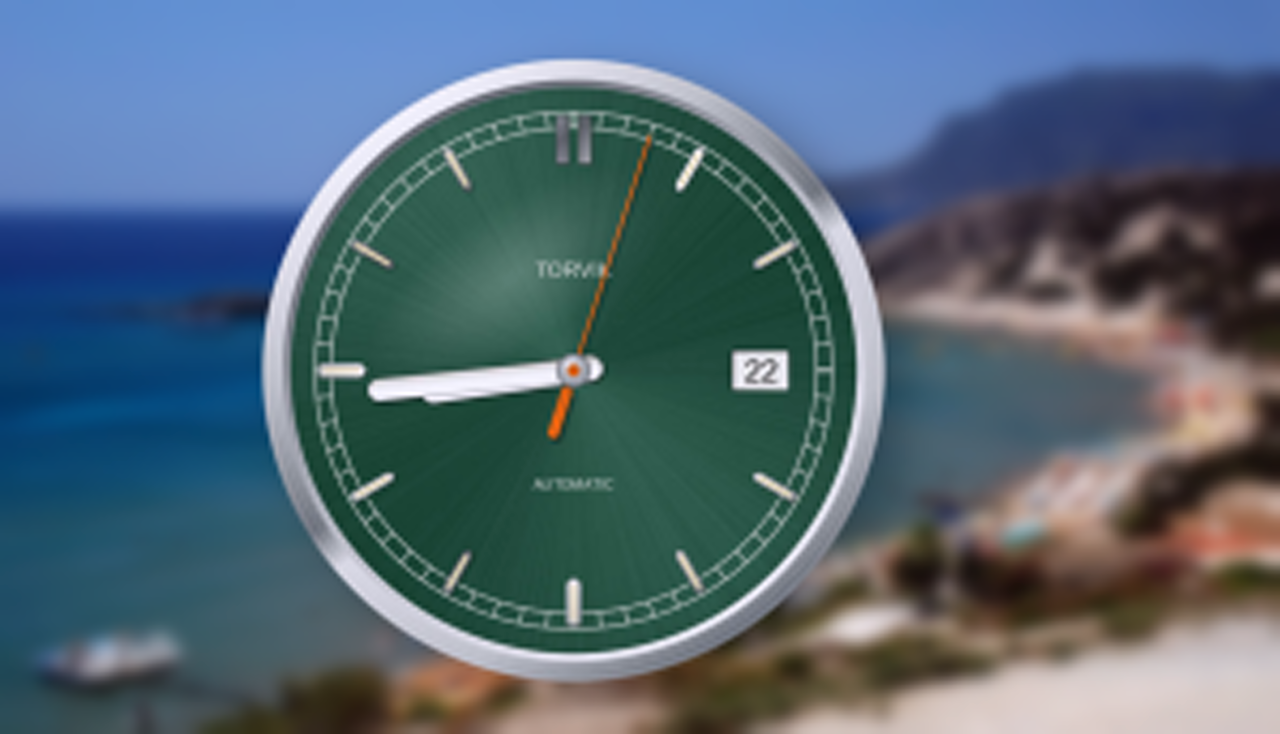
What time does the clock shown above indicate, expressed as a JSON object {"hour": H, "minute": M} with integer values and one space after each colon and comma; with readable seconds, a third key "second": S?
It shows {"hour": 8, "minute": 44, "second": 3}
